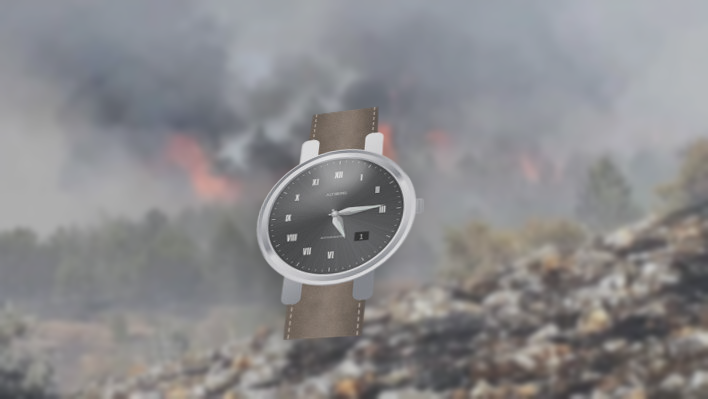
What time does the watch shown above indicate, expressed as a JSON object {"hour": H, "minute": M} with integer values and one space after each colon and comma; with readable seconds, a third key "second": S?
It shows {"hour": 5, "minute": 14}
